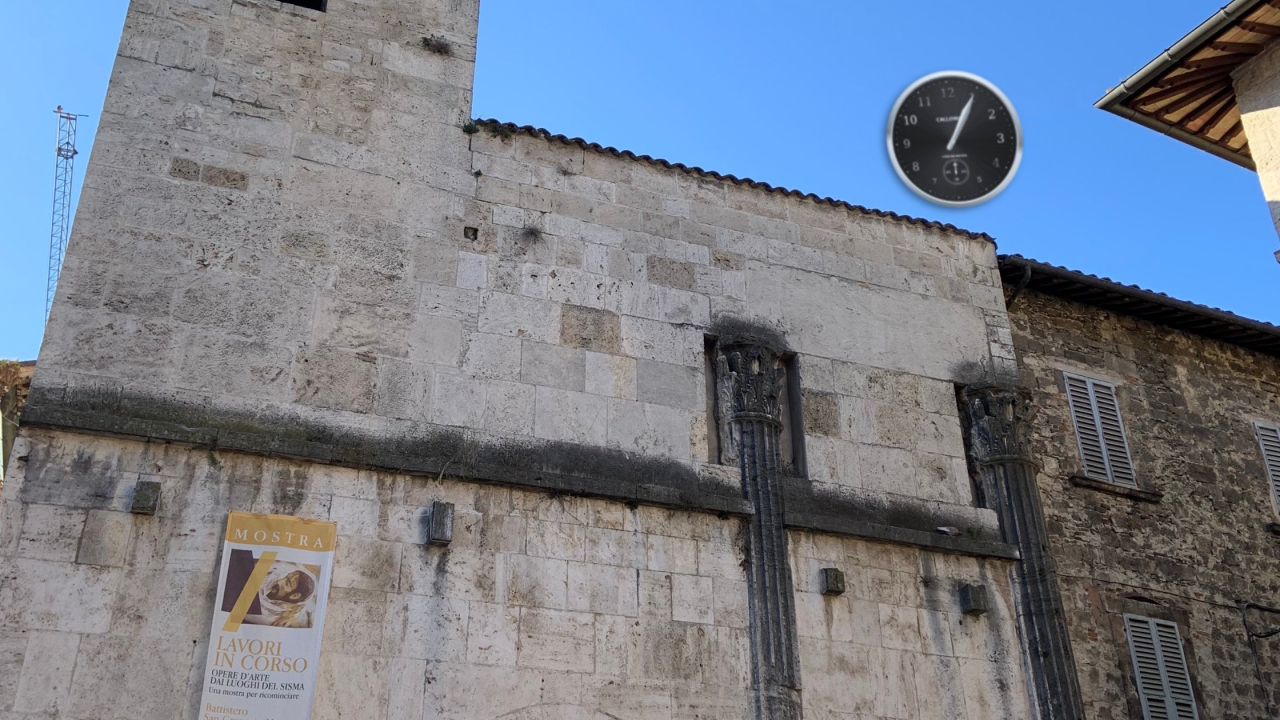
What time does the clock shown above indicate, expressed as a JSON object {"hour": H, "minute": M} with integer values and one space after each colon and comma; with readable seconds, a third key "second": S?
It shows {"hour": 1, "minute": 5}
